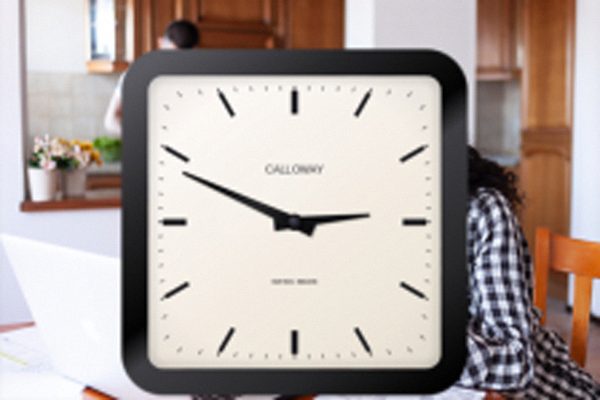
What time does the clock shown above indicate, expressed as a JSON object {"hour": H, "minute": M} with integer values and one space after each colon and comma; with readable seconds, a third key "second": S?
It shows {"hour": 2, "minute": 49}
